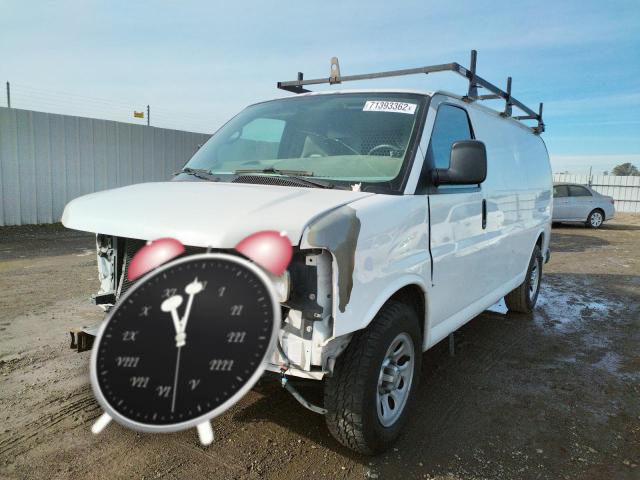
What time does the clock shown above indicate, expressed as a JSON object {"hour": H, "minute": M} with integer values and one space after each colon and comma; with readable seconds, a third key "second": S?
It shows {"hour": 10, "minute": 59, "second": 28}
